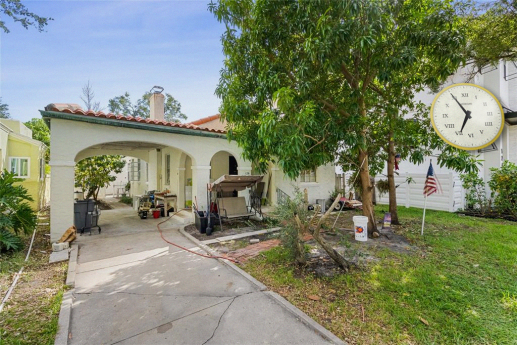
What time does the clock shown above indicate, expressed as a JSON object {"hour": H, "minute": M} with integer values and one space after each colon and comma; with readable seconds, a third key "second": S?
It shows {"hour": 6, "minute": 55}
